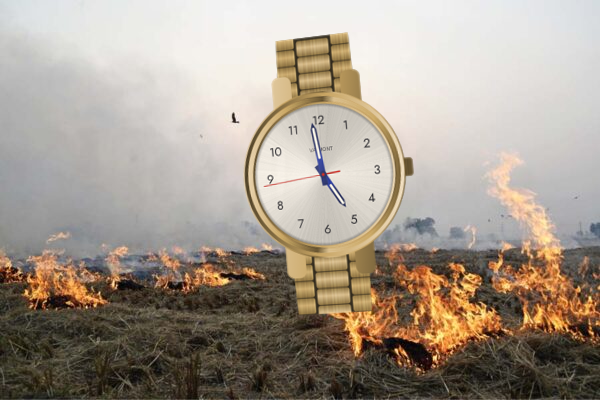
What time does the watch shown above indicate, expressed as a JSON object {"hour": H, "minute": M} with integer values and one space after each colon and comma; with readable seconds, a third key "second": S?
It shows {"hour": 4, "minute": 58, "second": 44}
